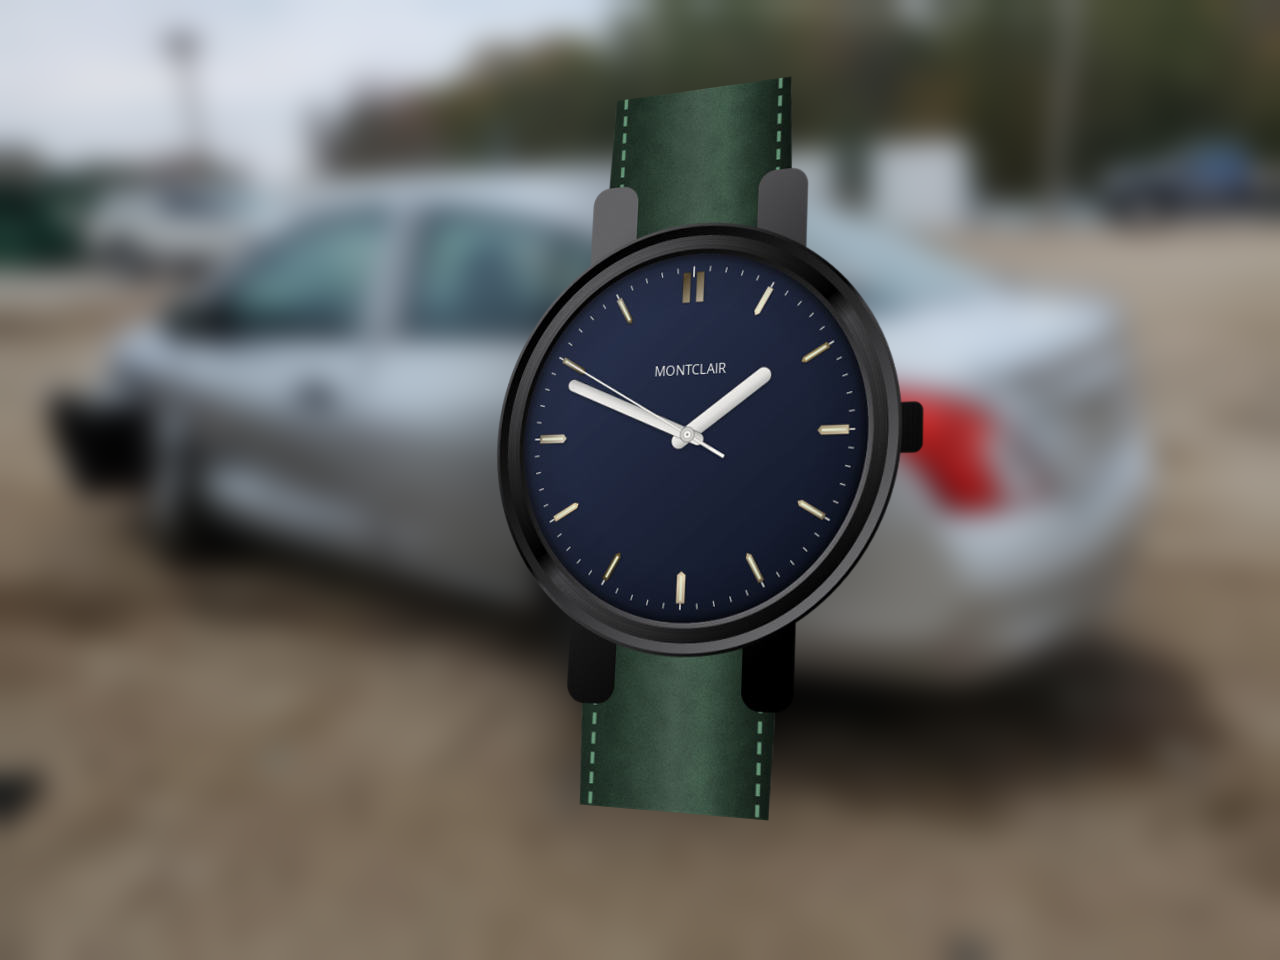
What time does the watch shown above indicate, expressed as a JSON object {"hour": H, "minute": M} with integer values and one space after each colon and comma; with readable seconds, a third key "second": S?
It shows {"hour": 1, "minute": 48, "second": 50}
